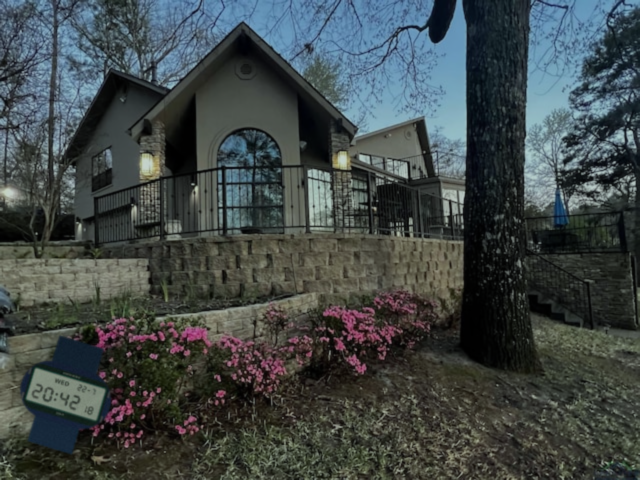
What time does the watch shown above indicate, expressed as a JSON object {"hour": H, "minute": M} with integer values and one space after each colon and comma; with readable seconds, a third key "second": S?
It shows {"hour": 20, "minute": 42}
